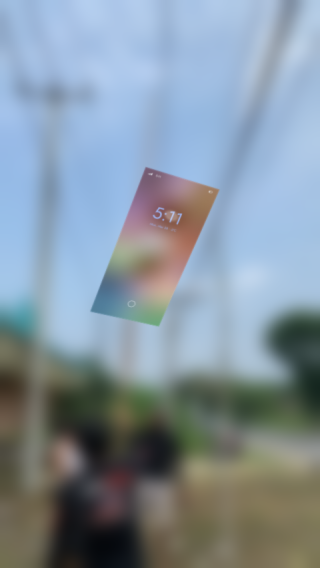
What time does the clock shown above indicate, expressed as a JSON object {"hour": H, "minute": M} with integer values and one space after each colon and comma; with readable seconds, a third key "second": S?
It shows {"hour": 5, "minute": 11}
